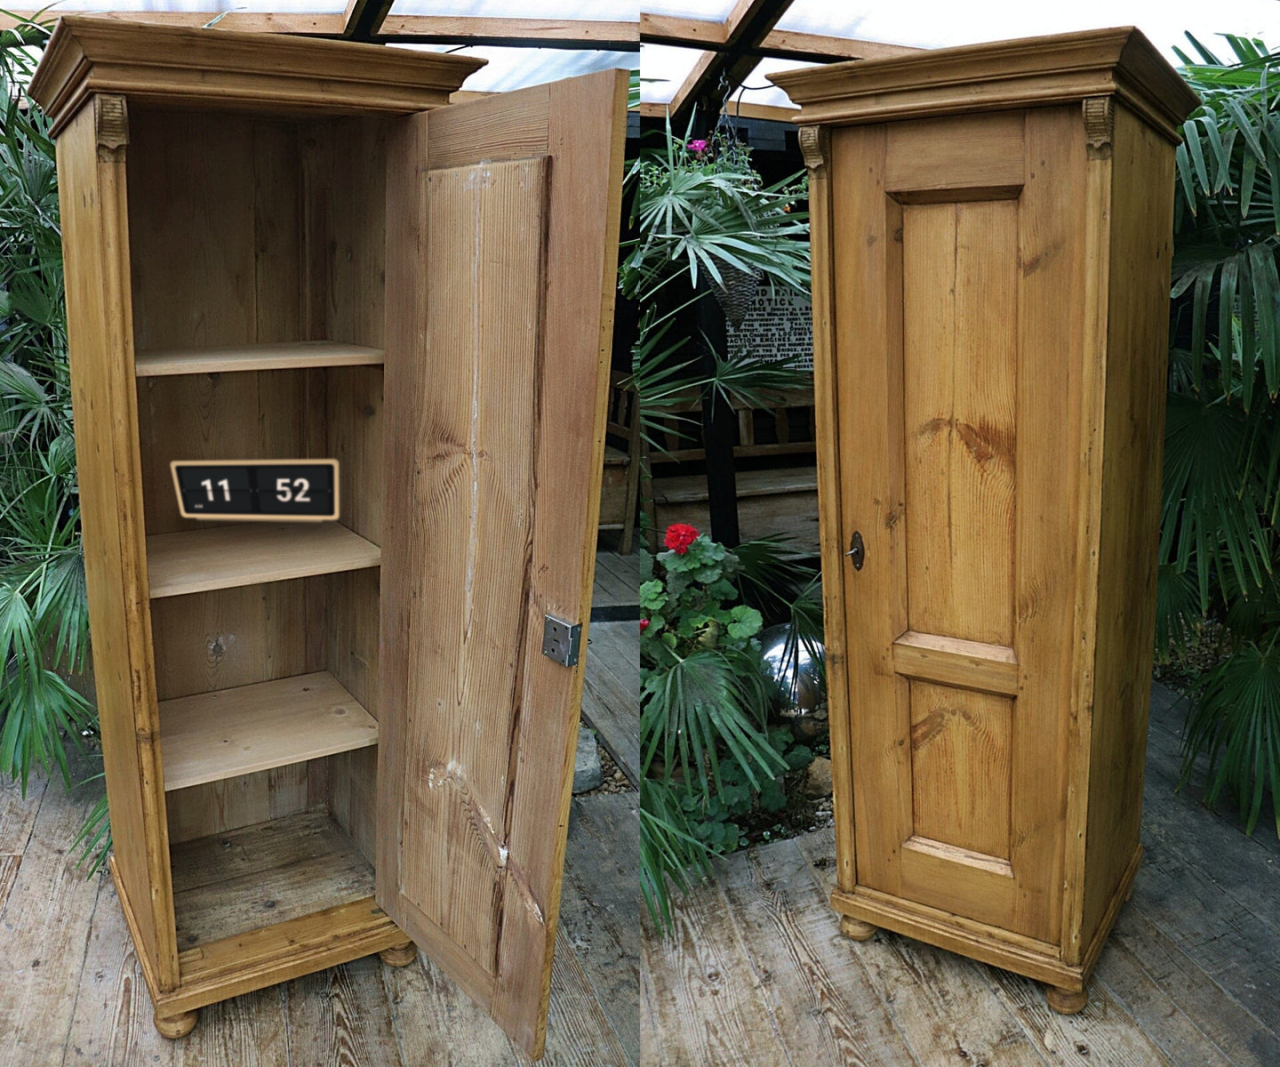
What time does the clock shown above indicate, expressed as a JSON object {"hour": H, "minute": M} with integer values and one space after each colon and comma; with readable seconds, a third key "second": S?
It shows {"hour": 11, "minute": 52}
